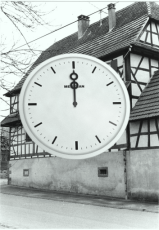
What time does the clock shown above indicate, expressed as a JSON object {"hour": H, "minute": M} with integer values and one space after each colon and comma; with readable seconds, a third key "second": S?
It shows {"hour": 12, "minute": 0}
